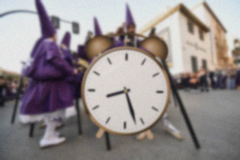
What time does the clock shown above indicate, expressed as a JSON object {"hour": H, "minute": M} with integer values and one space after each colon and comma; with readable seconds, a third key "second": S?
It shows {"hour": 8, "minute": 27}
